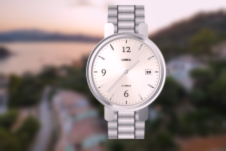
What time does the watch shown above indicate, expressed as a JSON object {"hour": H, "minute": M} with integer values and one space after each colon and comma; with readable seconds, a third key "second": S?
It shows {"hour": 1, "minute": 37}
